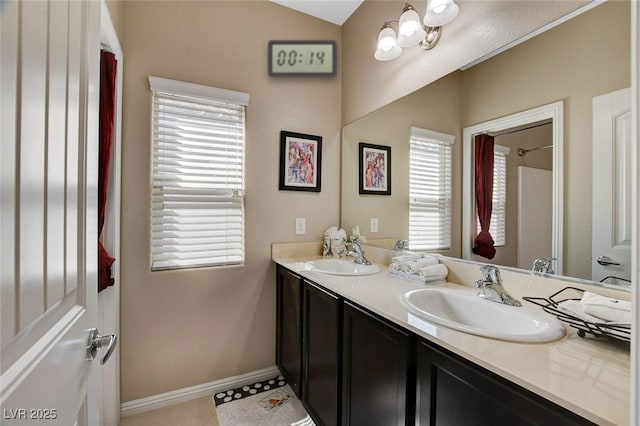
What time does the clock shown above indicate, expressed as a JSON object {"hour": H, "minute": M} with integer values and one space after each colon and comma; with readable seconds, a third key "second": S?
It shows {"hour": 0, "minute": 14}
